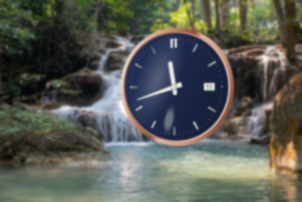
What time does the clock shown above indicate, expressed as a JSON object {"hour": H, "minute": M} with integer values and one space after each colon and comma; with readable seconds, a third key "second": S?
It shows {"hour": 11, "minute": 42}
